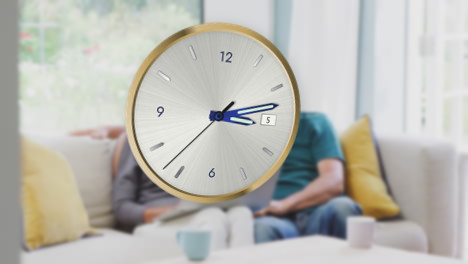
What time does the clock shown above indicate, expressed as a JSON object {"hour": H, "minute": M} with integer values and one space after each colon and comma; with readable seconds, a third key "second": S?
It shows {"hour": 3, "minute": 12, "second": 37}
